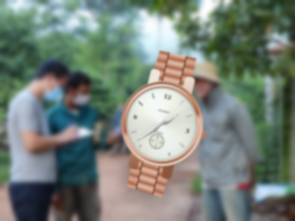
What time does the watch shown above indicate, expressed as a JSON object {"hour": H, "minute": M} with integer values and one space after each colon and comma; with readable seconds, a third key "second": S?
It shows {"hour": 1, "minute": 37}
